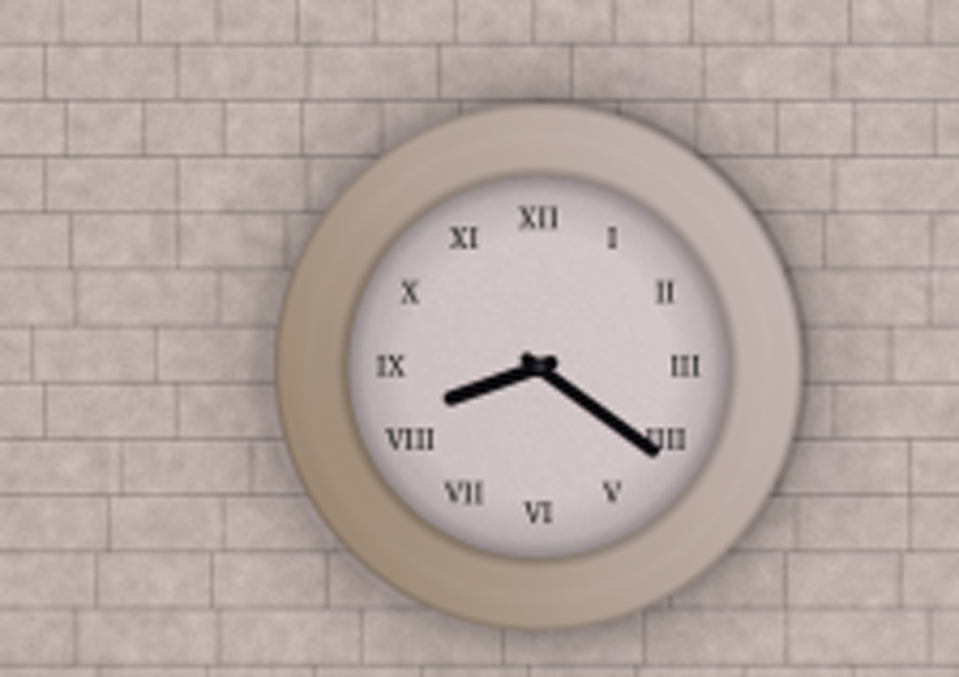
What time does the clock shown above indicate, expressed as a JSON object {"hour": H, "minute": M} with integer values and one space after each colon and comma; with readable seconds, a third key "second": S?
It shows {"hour": 8, "minute": 21}
